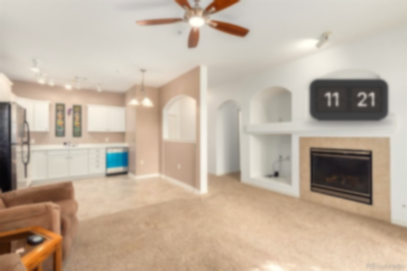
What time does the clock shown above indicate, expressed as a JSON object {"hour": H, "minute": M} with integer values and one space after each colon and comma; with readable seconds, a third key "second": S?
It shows {"hour": 11, "minute": 21}
